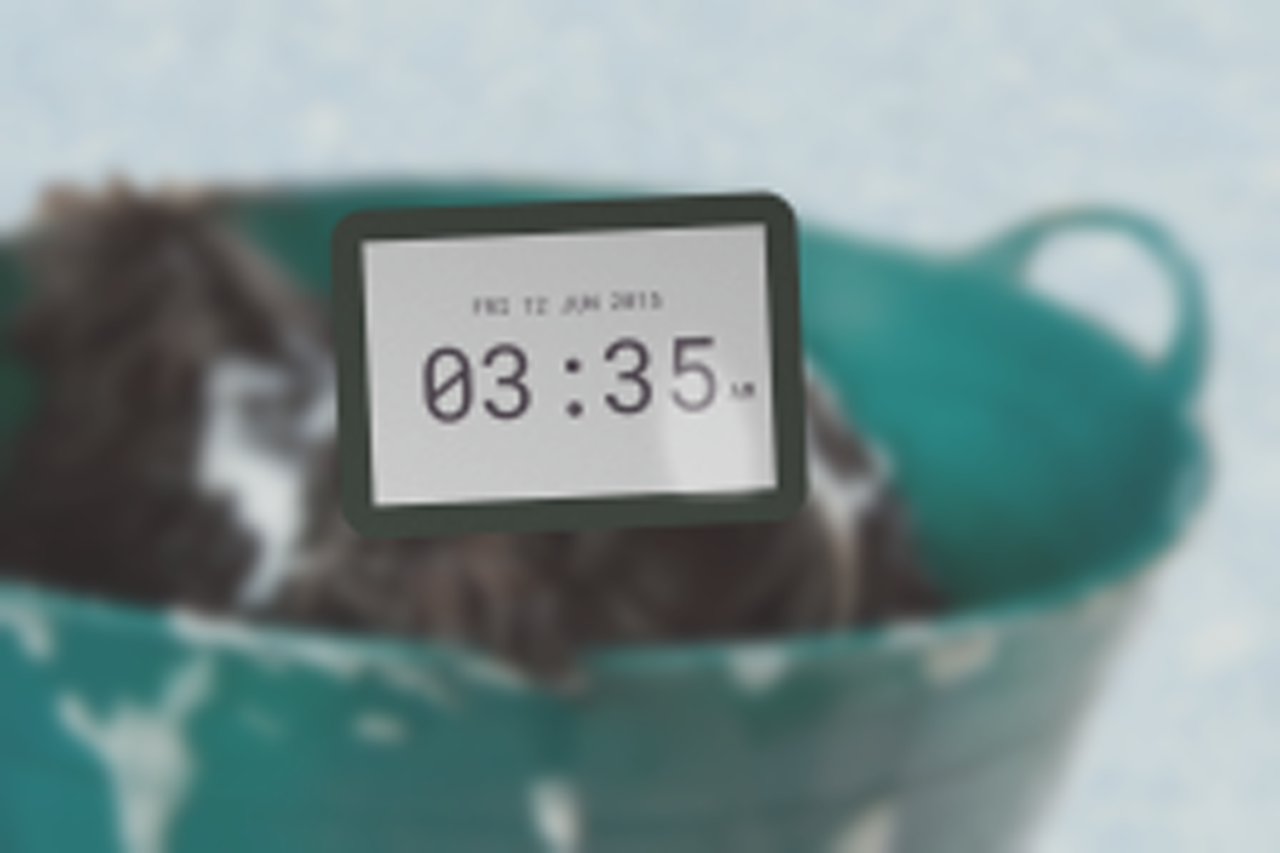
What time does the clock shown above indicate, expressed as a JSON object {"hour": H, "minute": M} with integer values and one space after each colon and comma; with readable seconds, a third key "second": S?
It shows {"hour": 3, "minute": 35}
